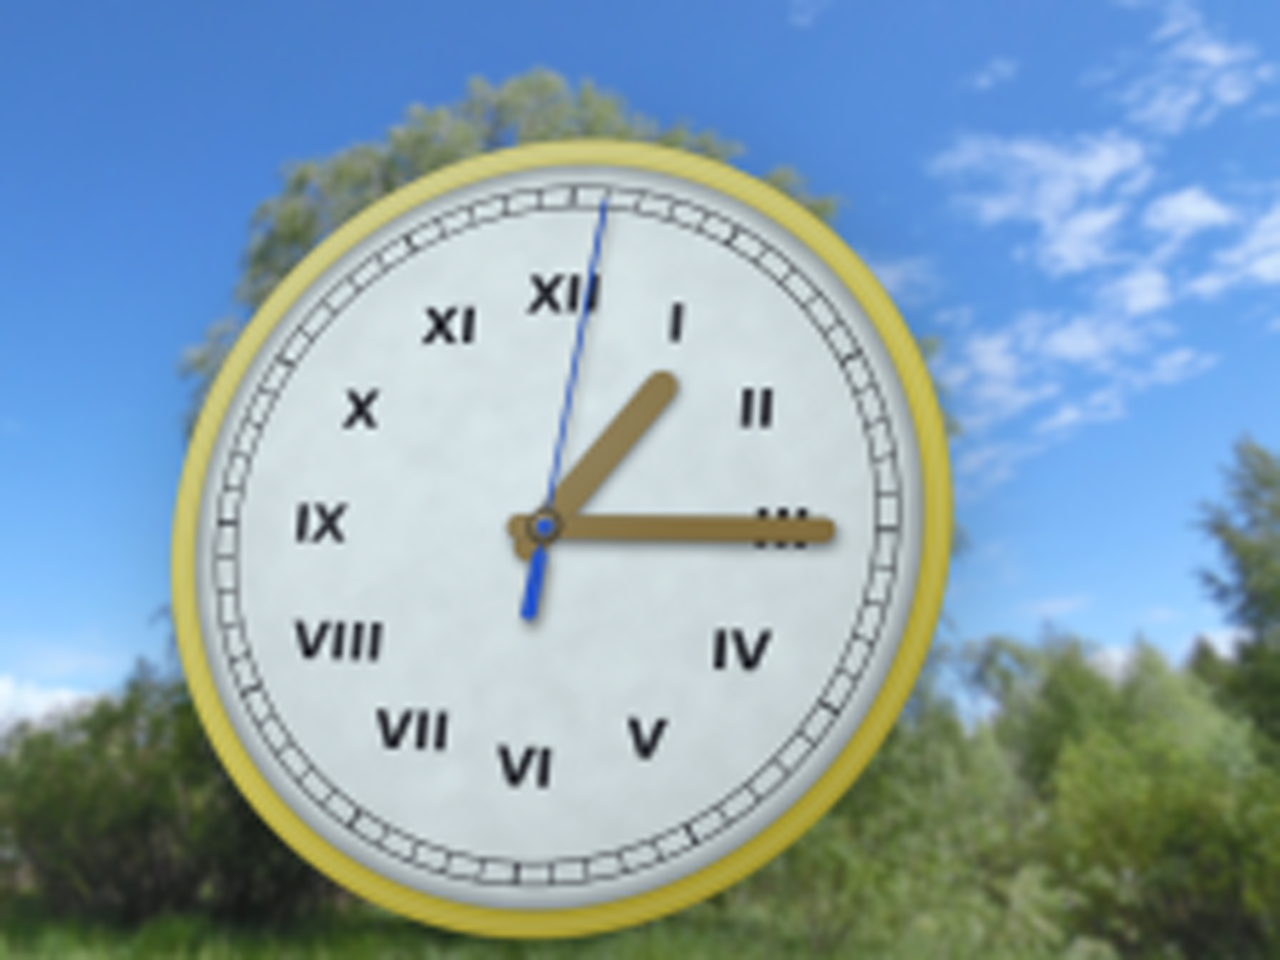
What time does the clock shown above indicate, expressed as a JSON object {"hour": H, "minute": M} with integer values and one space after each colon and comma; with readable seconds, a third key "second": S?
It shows {"hour": 1, "minute": 15, "second": 1}
